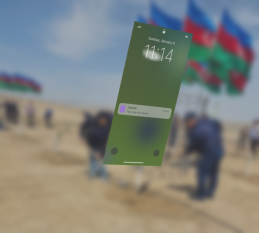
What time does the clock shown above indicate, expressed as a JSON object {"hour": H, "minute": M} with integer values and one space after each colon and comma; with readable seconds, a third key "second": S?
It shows {"hour": 11, "minute": 14}
